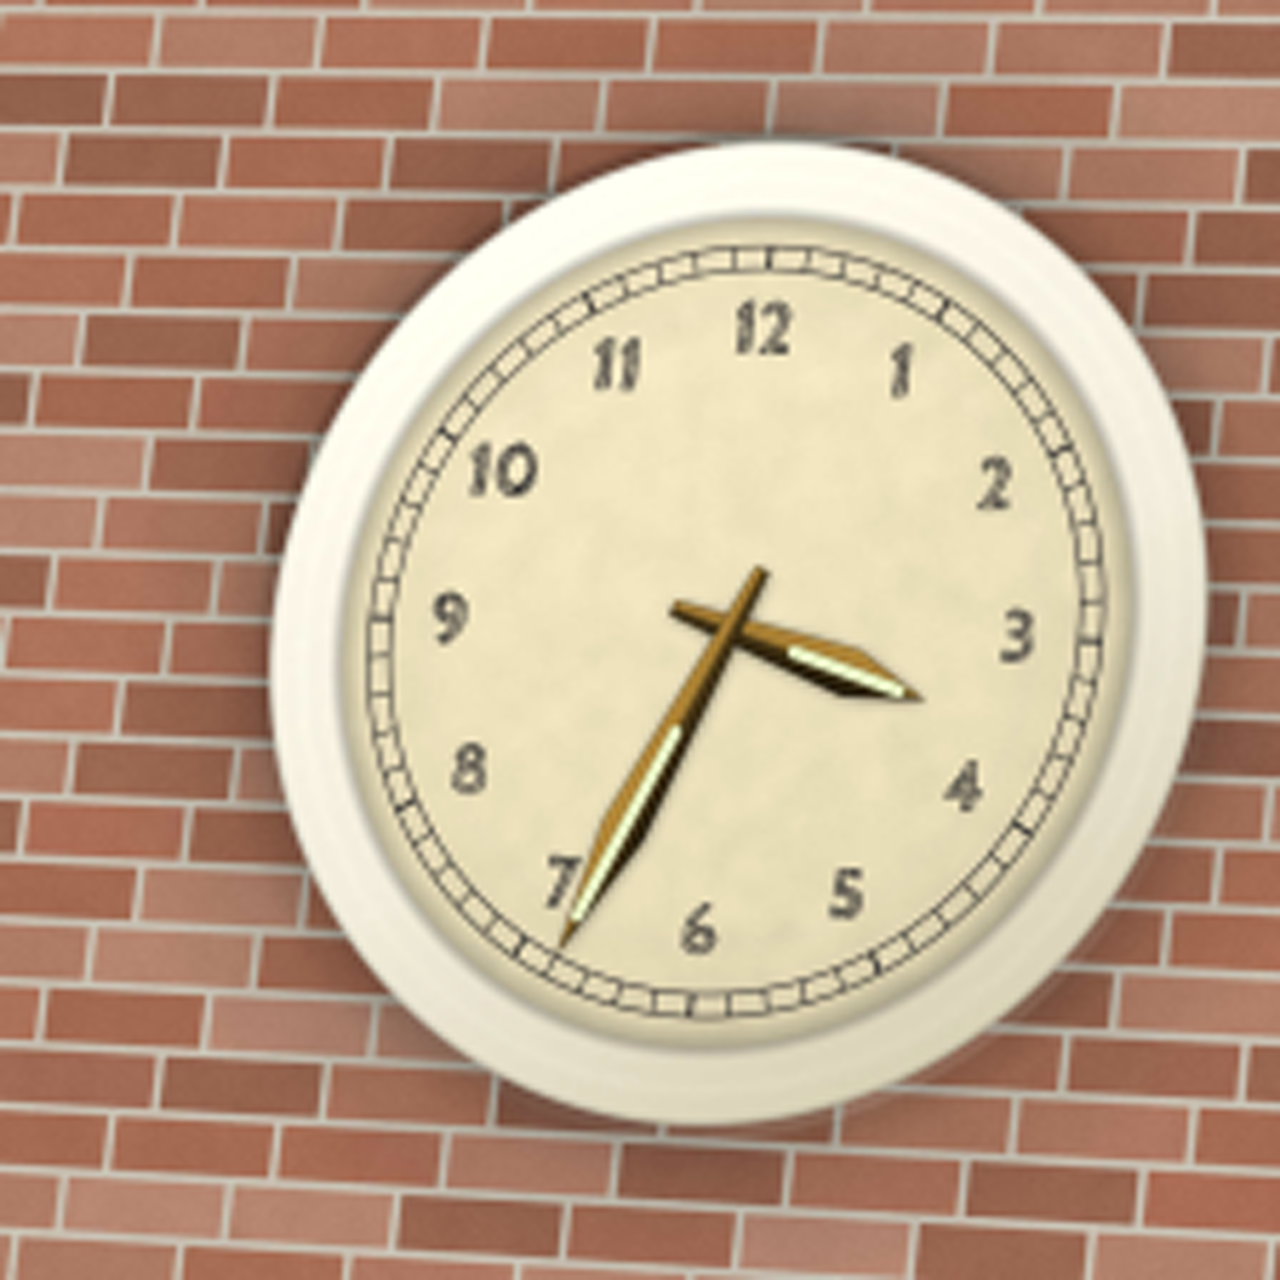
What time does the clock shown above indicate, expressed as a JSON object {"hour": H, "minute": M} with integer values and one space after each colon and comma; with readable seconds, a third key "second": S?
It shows {"hour": 3, "minute": 34}
